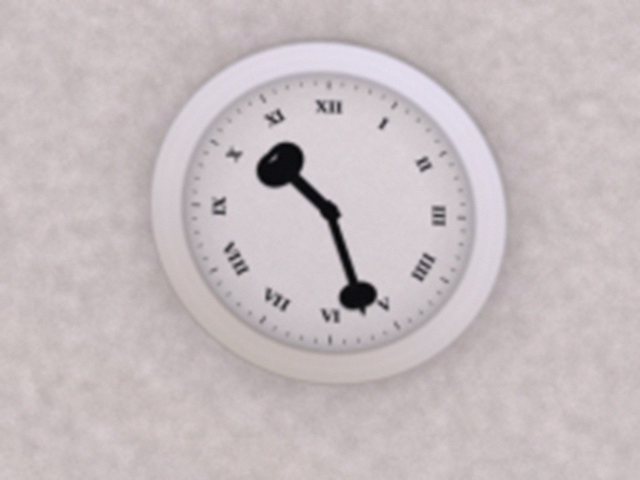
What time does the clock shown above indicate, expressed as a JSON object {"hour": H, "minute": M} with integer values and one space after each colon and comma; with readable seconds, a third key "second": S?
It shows {"hour": 10, "minute": 27}
